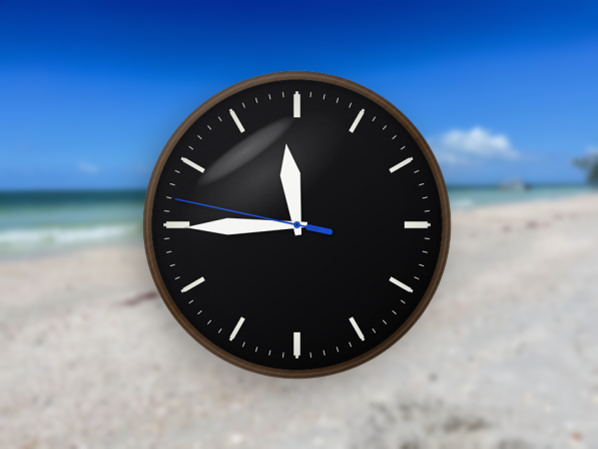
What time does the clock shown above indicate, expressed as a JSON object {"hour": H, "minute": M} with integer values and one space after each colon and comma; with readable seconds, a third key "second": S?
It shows {"hour": 11, "minute": 44, "second": 47}
